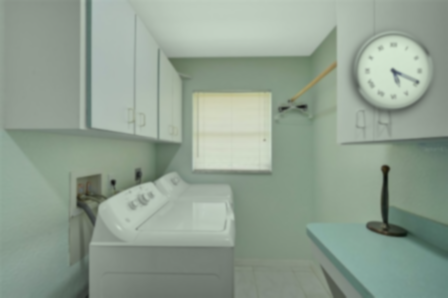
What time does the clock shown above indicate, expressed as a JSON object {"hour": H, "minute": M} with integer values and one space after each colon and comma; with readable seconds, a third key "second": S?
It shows {"hour": 5, "minute": 19}
